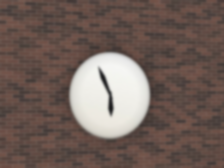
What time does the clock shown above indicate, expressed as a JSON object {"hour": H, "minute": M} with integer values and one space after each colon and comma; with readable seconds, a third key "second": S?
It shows {"hour": 5, "minute": 56}
